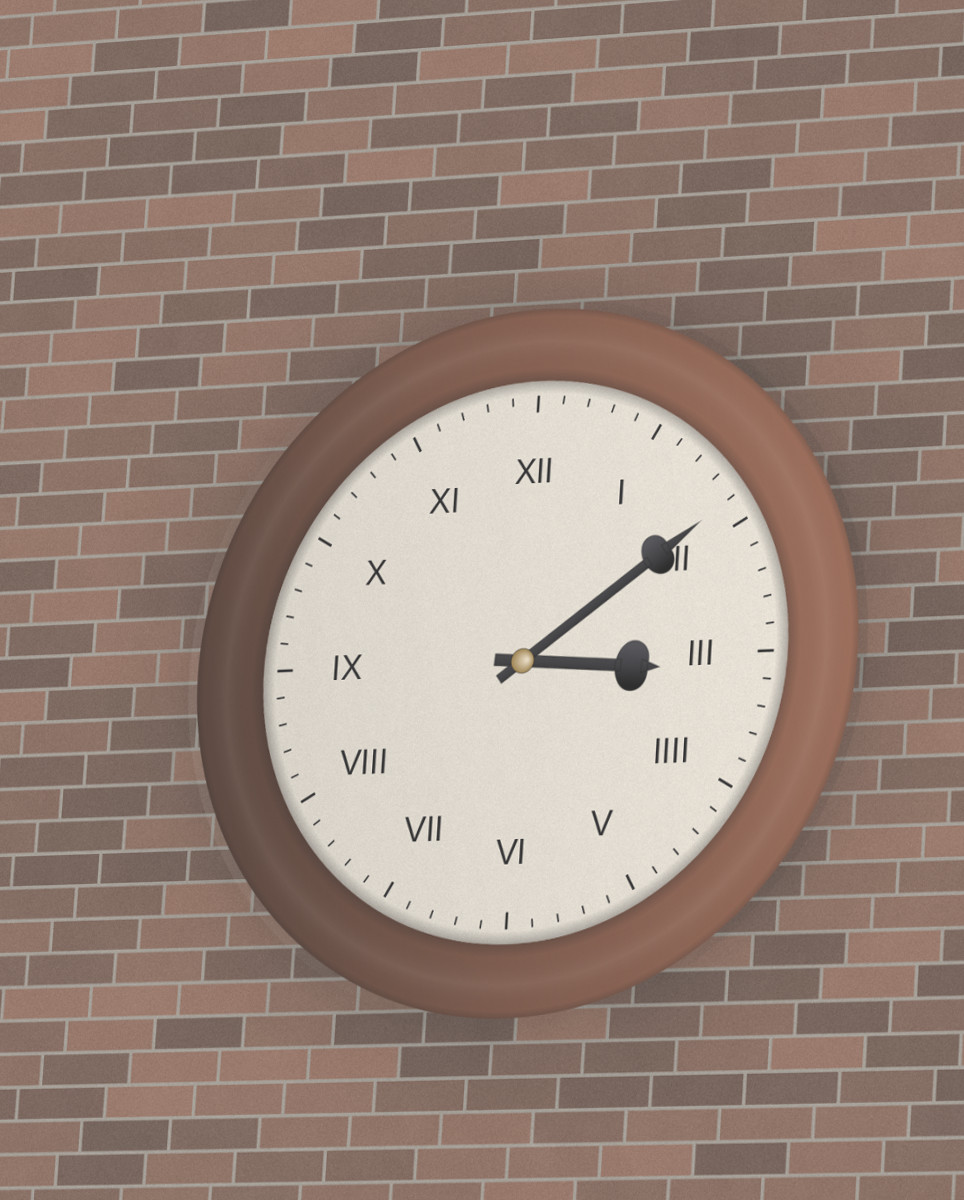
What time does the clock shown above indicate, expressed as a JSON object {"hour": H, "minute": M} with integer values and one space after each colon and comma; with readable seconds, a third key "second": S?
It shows {"hour": 3, "minute": 9}
